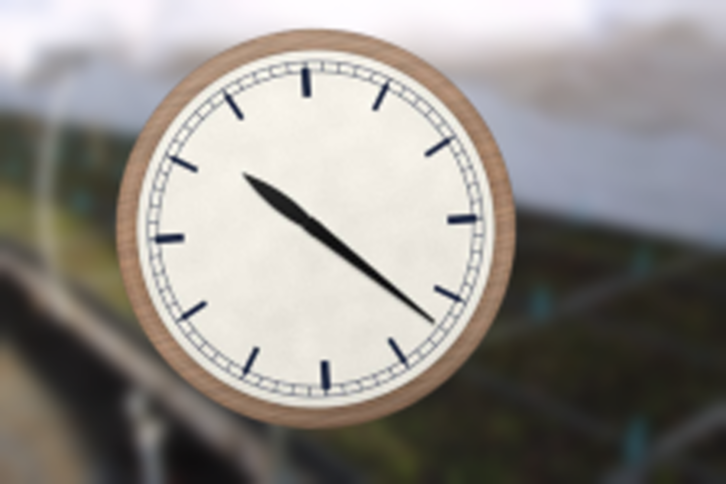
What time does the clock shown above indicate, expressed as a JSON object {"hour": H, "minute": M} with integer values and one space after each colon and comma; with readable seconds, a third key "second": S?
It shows {"hour": 10, "minute": 22}
